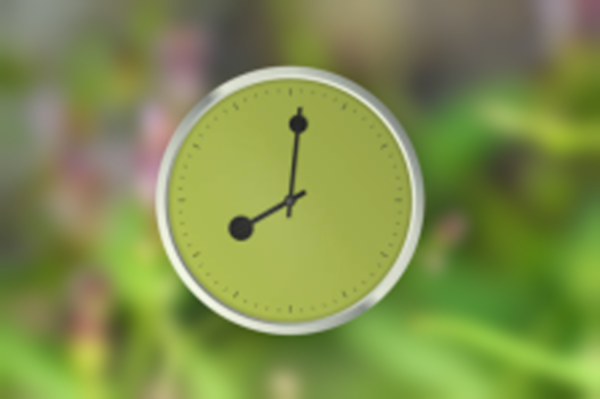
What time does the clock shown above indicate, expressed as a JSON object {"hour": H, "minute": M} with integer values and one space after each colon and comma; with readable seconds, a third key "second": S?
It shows {"hour": 8, "minute": 1}
